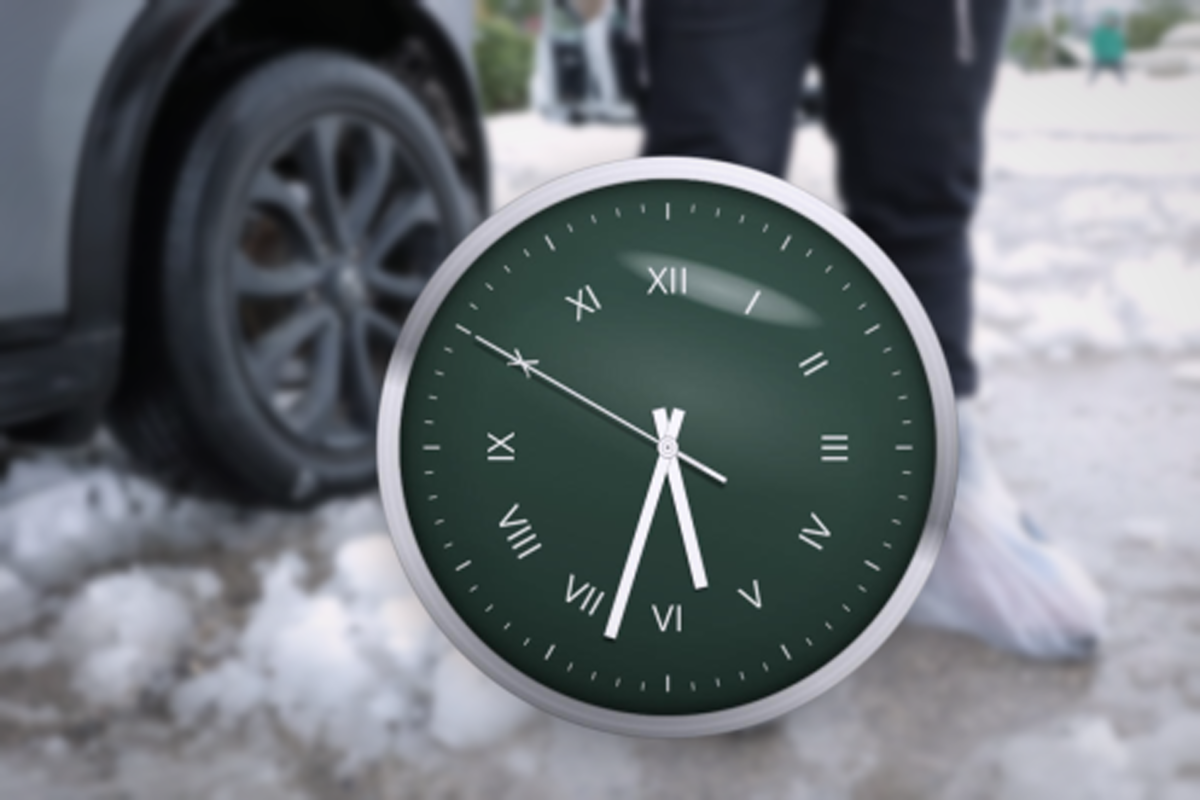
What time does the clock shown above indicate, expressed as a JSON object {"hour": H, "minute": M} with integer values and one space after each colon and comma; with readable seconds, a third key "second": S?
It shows {"hour": 5, "minute": 32, "second": 50}
